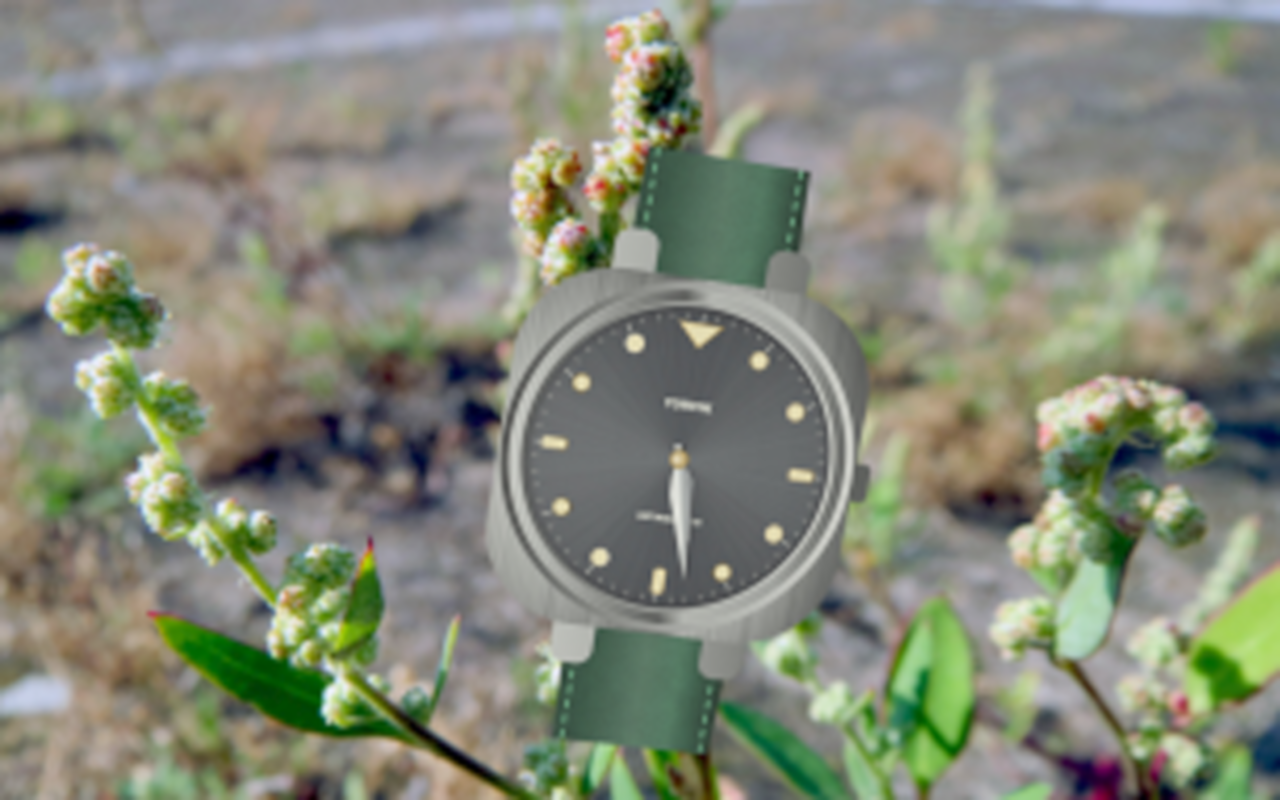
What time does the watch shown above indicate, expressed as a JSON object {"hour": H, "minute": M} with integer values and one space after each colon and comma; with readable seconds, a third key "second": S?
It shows {"hour": 5, "minute": 28}
